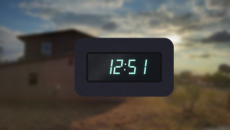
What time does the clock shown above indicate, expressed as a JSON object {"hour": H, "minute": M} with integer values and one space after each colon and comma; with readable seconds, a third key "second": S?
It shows {"hour": 12, "minute": 51}
